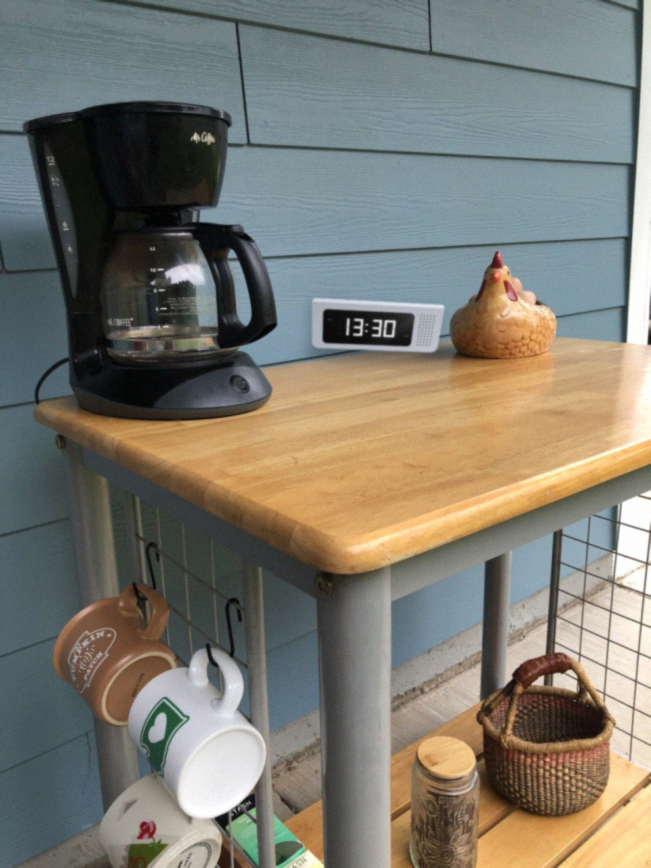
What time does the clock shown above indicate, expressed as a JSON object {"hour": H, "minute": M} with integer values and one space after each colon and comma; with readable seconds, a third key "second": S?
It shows {"hour": 13, "minute": 30}
